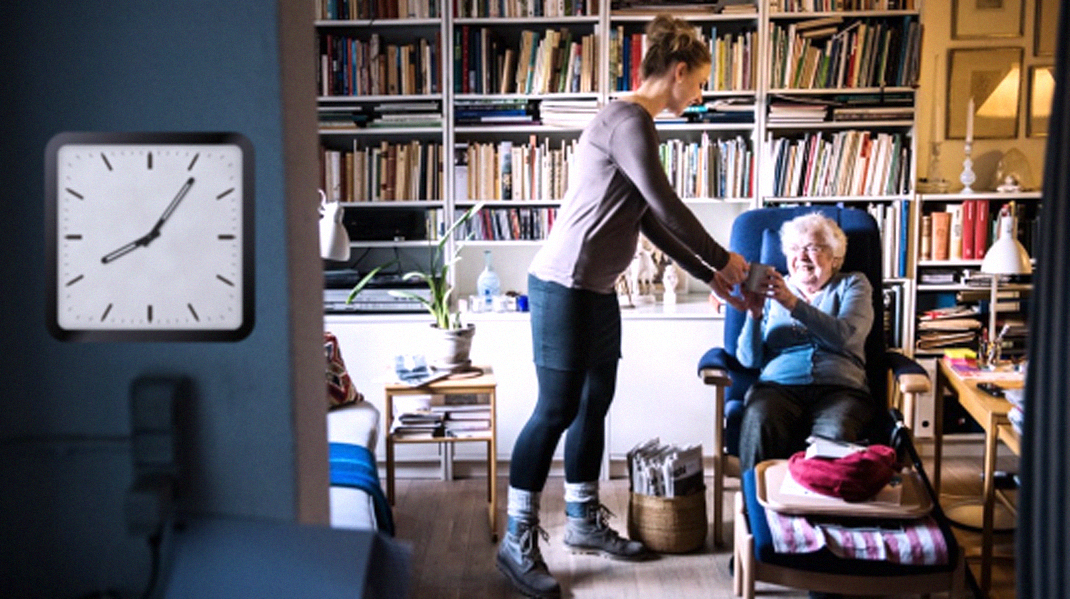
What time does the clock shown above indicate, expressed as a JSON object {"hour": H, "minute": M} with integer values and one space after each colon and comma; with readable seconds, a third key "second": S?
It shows {"hour": 8, "minute": 6}
